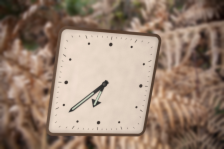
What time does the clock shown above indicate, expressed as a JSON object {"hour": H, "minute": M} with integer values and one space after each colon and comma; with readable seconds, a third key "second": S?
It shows {"hour": 6, "minute": 38}
